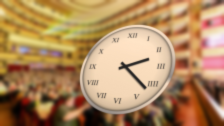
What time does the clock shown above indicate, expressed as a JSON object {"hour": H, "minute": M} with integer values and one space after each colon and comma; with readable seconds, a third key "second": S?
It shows {"hour": 2, "minute": 22}
